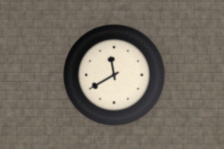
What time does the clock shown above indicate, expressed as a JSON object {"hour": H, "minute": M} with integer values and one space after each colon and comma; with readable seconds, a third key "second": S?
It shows {"hour": 11, "minute": 40}
